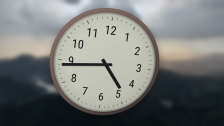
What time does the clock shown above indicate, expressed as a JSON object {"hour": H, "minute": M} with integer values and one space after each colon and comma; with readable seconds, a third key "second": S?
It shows {"hour": 4, "minute": 44}
